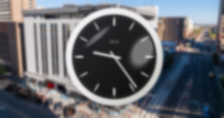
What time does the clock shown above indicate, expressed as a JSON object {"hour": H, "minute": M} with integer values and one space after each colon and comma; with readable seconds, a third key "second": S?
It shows {"hour": 9, "minute": 24}
